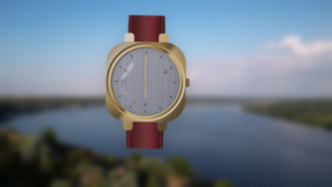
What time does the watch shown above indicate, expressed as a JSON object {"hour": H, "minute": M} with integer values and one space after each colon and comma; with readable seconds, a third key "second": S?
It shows {"hour": 6, "minute": 0}
